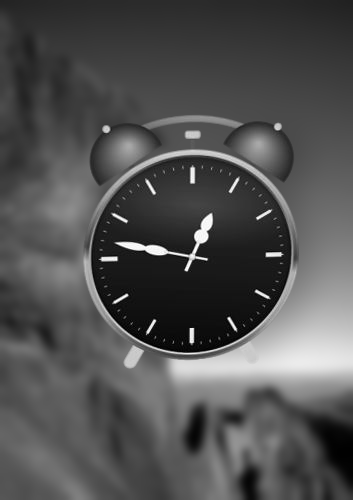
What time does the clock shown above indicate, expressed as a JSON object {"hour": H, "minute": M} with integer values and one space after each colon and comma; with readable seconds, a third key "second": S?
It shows {"hour": 12, "minute": 47}
